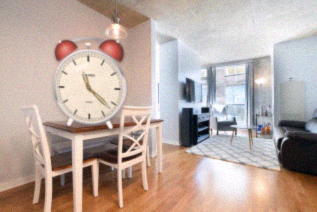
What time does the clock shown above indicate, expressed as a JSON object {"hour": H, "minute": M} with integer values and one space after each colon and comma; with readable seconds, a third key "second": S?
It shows {"hour": 11, "minute": 22}
